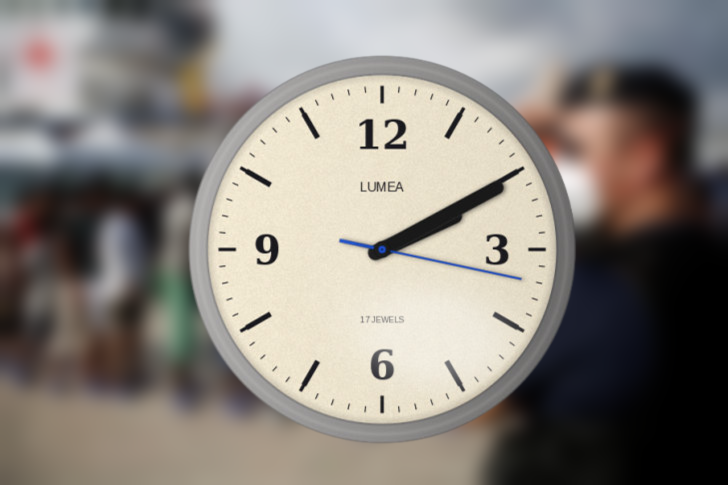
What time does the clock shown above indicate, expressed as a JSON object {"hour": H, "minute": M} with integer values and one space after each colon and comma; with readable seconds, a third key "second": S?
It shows {"hour": 2, "minute": 10, "second": 17}
